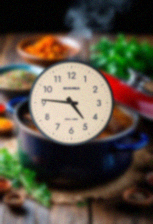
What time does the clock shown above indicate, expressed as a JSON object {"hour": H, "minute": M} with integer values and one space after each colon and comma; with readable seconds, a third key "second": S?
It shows {"hour": 4, "minute": 46}
